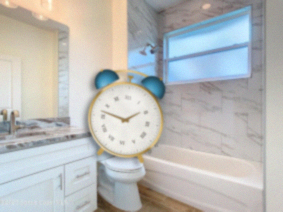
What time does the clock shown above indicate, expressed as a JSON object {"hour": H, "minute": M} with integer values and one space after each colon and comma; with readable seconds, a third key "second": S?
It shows {"hour": 1, "minute": 47}
